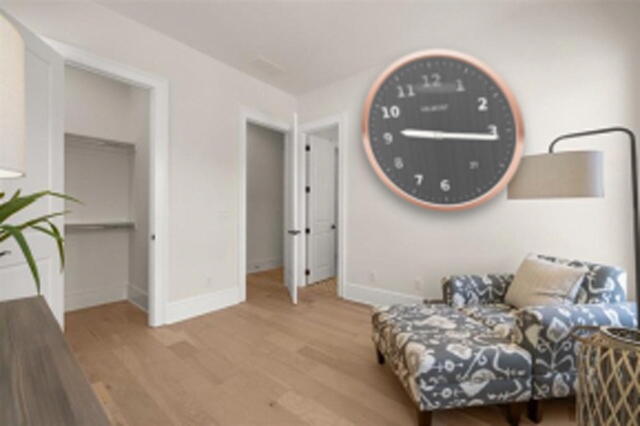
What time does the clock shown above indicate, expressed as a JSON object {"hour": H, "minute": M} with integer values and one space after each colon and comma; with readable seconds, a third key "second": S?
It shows {"hour": 9, "minute": 16}
